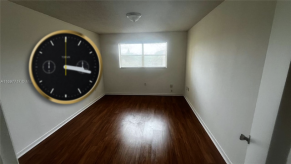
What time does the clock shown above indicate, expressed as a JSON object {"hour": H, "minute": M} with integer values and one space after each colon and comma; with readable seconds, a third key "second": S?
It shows {"hour": 3, "minute": 17}
